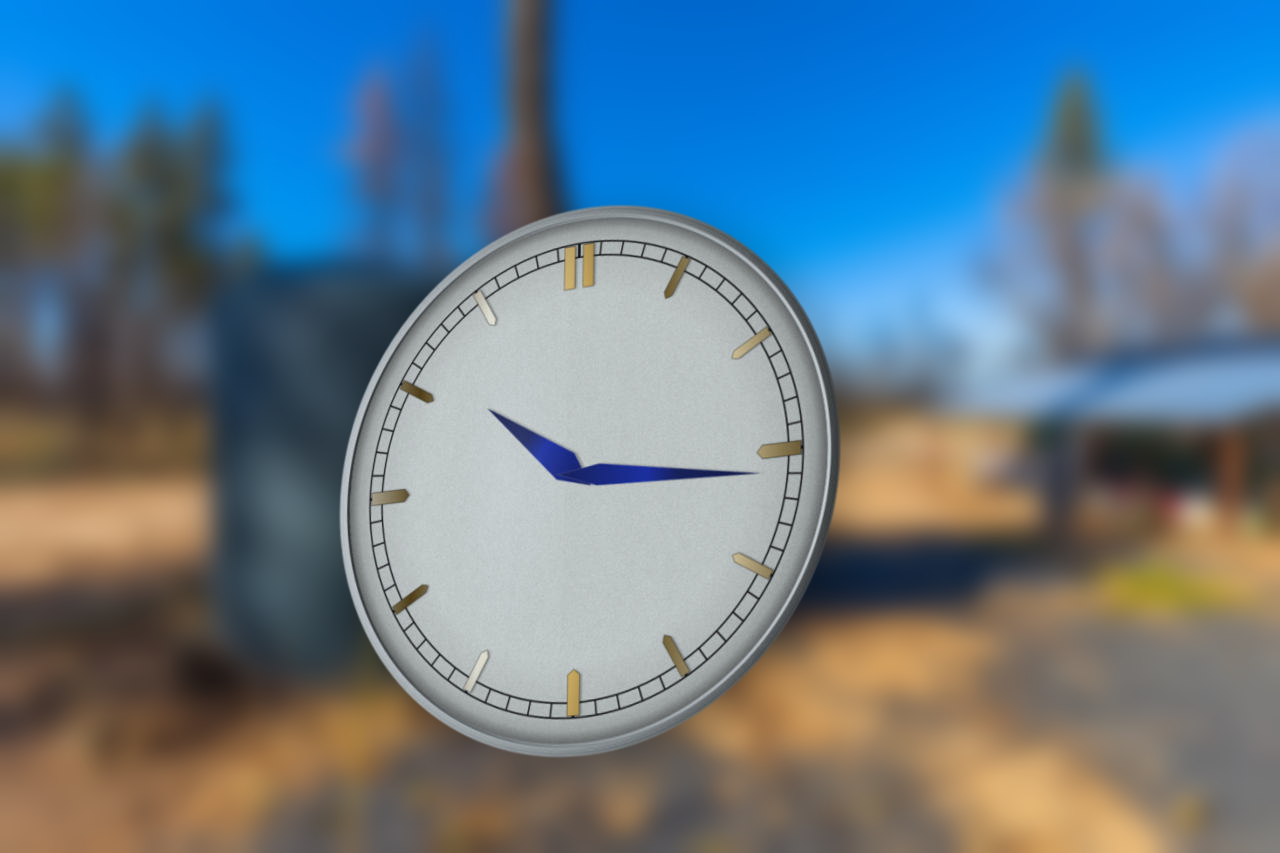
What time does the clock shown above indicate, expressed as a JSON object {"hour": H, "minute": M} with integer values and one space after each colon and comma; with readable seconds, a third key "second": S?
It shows {"hour": 10, "minute": 16}
